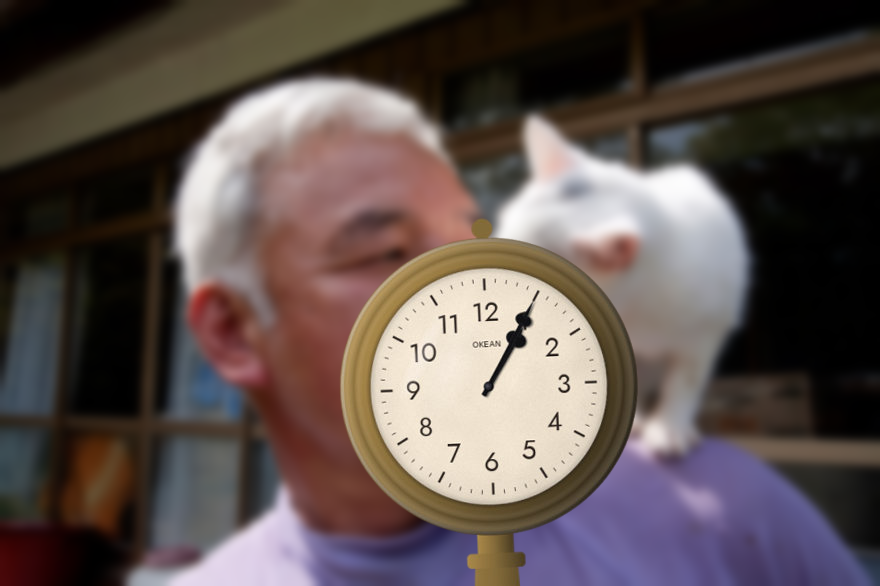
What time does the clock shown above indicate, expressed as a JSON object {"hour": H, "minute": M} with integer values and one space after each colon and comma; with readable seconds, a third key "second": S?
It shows {"hour": 1, "minute": 5}
